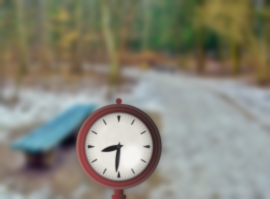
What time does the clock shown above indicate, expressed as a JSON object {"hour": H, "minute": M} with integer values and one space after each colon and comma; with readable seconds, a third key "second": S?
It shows {"hour": 8, "minute": 31}
